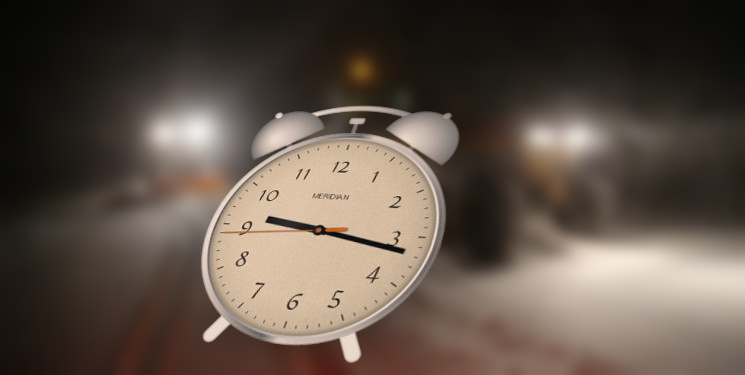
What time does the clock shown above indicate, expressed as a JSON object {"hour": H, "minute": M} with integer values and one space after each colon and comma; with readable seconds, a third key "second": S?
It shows {"hour": 9, "minute": 16, "second": 44}
